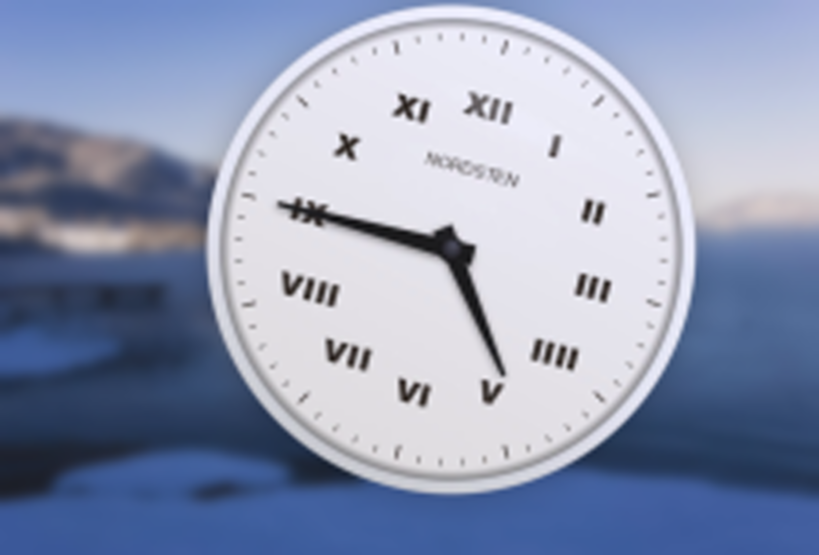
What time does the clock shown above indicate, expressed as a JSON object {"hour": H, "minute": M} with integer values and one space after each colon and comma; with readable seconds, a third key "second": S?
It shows {"hour": 4, "minute": 45}
